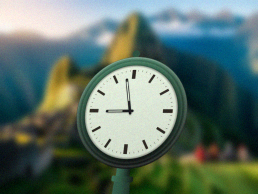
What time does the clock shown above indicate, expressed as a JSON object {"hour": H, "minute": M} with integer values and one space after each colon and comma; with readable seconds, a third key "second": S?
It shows {"hour": 8, "minute": 58}
